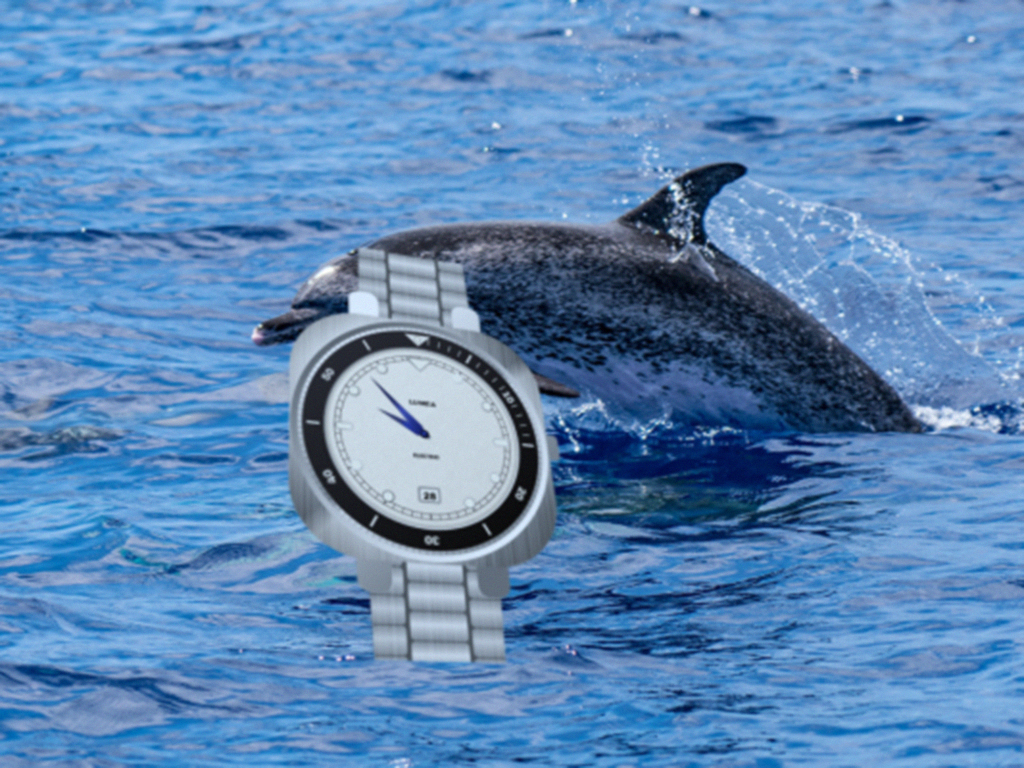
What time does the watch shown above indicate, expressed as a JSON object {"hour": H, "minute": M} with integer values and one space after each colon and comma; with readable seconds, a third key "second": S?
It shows {"hour": 9, "minute": 53}
